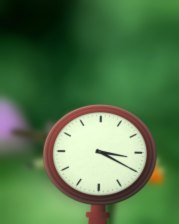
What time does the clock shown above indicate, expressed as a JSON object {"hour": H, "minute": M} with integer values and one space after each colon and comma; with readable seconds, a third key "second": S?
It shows {"hour": 3, "minute": 20}
